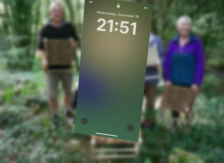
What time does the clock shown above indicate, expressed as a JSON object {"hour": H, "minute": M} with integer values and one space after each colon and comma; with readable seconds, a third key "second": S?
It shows {"hour": 21, "minute": 51}
